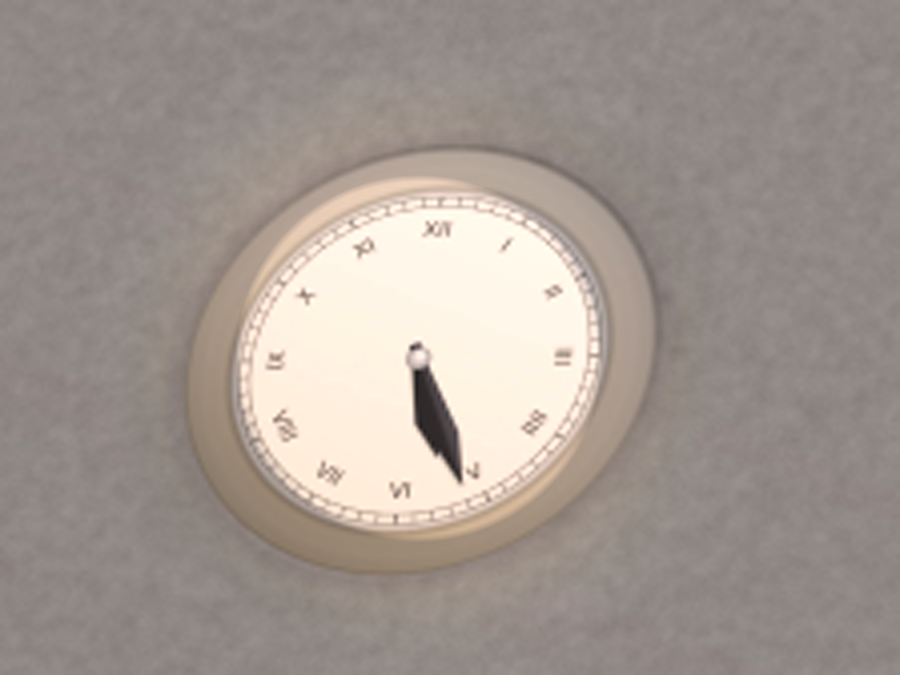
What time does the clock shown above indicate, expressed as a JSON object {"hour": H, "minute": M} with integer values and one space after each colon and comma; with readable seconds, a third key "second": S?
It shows {"hour": 5, "minute": 26}
